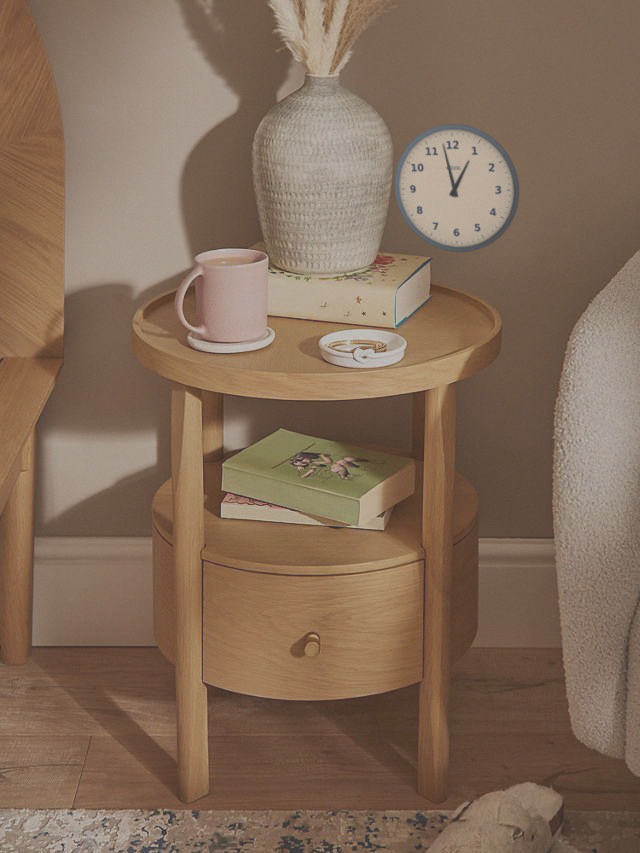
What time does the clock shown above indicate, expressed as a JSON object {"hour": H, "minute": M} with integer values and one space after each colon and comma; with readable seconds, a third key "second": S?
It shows {"hour": 12, "minute": 58}
